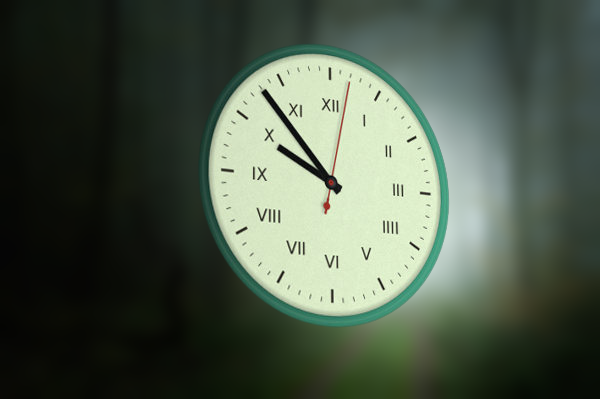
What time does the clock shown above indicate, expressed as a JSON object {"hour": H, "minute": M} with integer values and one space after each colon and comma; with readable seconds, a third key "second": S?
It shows {"hour": 9, "minute": 53, "second": 2}
